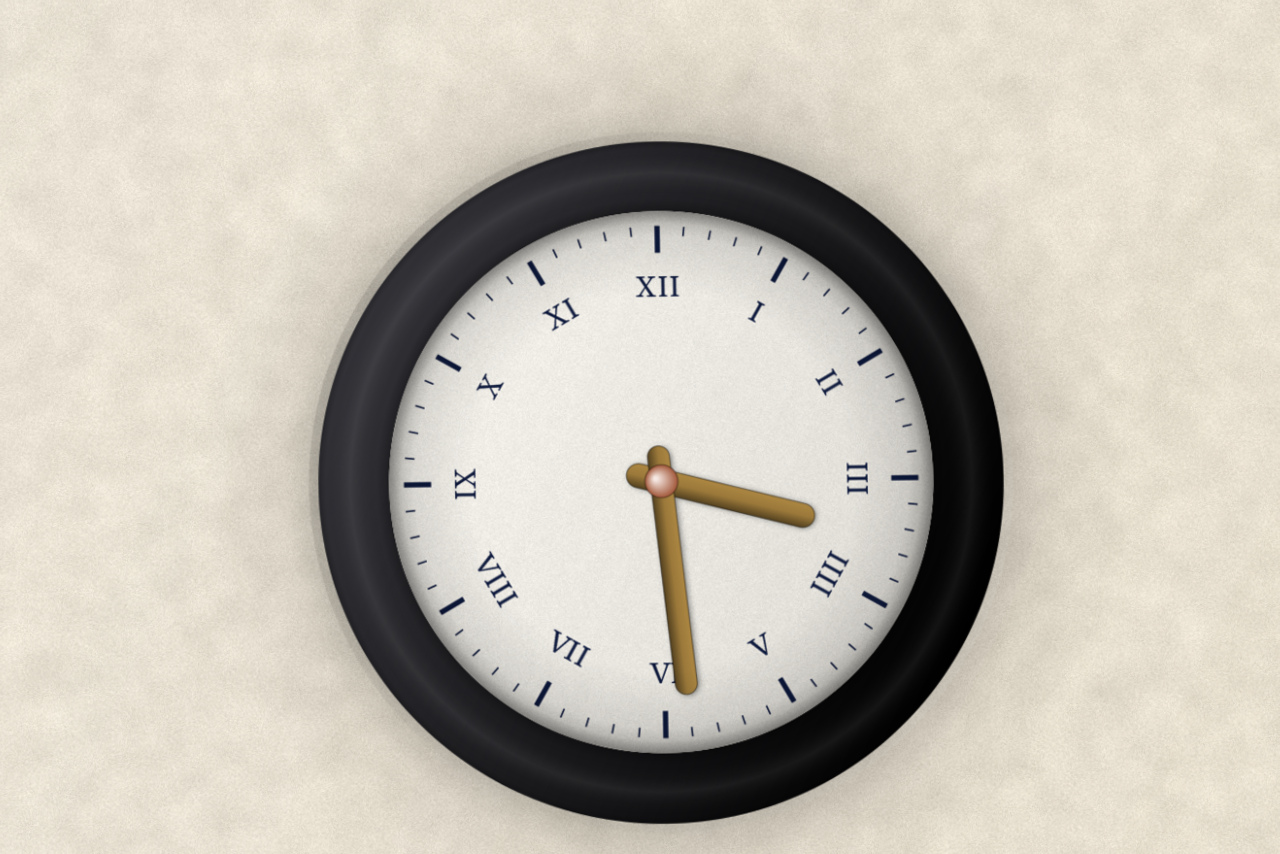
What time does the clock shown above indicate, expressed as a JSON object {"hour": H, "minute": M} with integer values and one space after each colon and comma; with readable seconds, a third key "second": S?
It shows {"hour": 3, "minute": 29}
